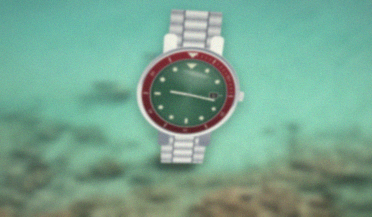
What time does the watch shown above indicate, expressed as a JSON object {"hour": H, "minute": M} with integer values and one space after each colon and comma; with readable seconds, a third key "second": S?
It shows {"hour": 9, "minute": 17}
